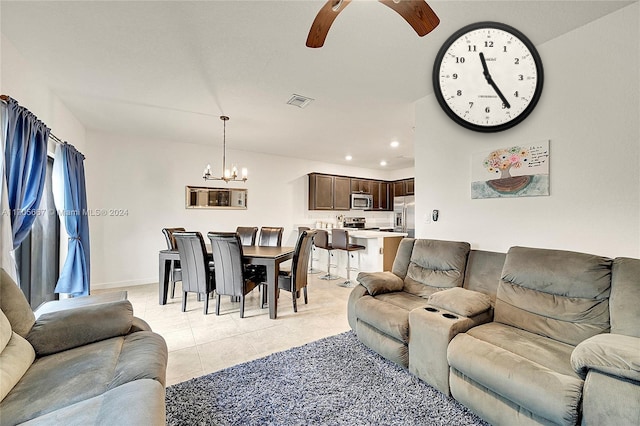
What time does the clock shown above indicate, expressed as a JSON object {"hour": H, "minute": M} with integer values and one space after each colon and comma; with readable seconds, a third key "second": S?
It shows {"hour": 11, "minute": 24}
